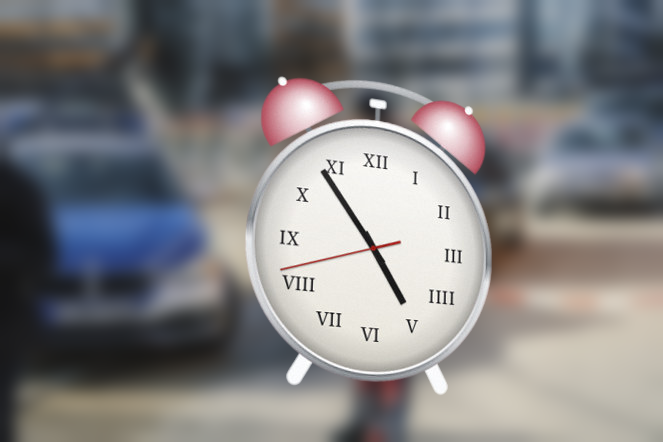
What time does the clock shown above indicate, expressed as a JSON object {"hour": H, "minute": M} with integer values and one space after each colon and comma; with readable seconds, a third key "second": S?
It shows {"hour": 4, "minute": 53, "second": 42}
